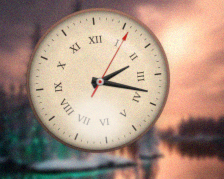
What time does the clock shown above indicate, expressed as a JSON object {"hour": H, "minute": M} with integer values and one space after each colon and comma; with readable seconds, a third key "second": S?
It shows {"hour": 2, "minute": 18, "second": 6}
